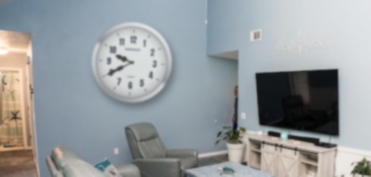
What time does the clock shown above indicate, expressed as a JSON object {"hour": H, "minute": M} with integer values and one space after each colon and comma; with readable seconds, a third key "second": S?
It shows {"hour": 9, "minute": 40}
